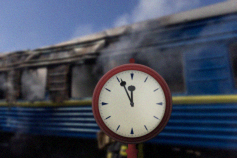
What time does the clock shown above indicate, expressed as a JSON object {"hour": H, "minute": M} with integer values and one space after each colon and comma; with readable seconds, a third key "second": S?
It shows {"hour": 11, "minute": 56}
